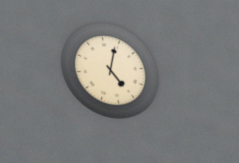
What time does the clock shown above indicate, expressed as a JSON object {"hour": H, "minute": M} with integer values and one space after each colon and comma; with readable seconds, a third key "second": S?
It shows {"hour": 5, "minute": 4}
